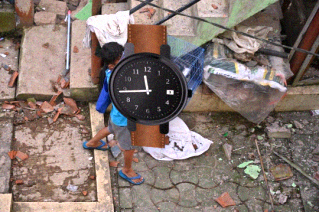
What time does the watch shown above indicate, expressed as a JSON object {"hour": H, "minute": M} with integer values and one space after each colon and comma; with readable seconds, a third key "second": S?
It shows {"hour": 11, "minute": 44}
